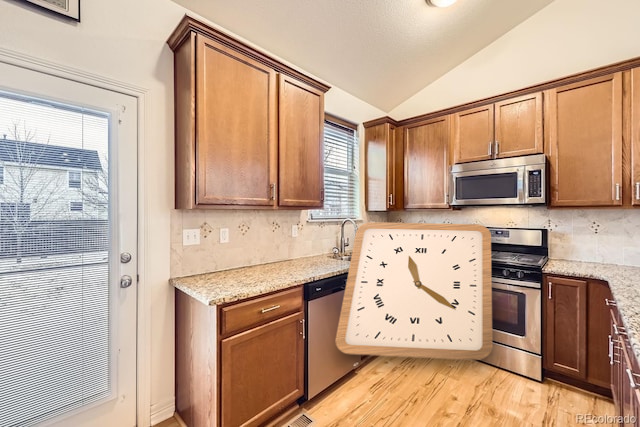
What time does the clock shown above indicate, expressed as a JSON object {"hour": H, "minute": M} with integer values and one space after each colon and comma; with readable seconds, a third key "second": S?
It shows {"hour": 11, "minute": 21}
